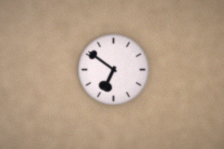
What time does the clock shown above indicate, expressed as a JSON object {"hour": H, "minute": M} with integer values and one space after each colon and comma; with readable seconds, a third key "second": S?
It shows {"hour": 6, "minute": 51}
